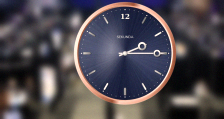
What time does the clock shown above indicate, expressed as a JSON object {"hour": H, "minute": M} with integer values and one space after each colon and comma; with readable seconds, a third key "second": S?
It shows {"hour": 2, "minute": 15}
